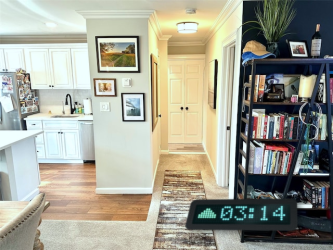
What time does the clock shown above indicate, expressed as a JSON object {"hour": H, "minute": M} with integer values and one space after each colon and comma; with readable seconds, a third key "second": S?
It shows {"hour": 3, "minute": 14}
